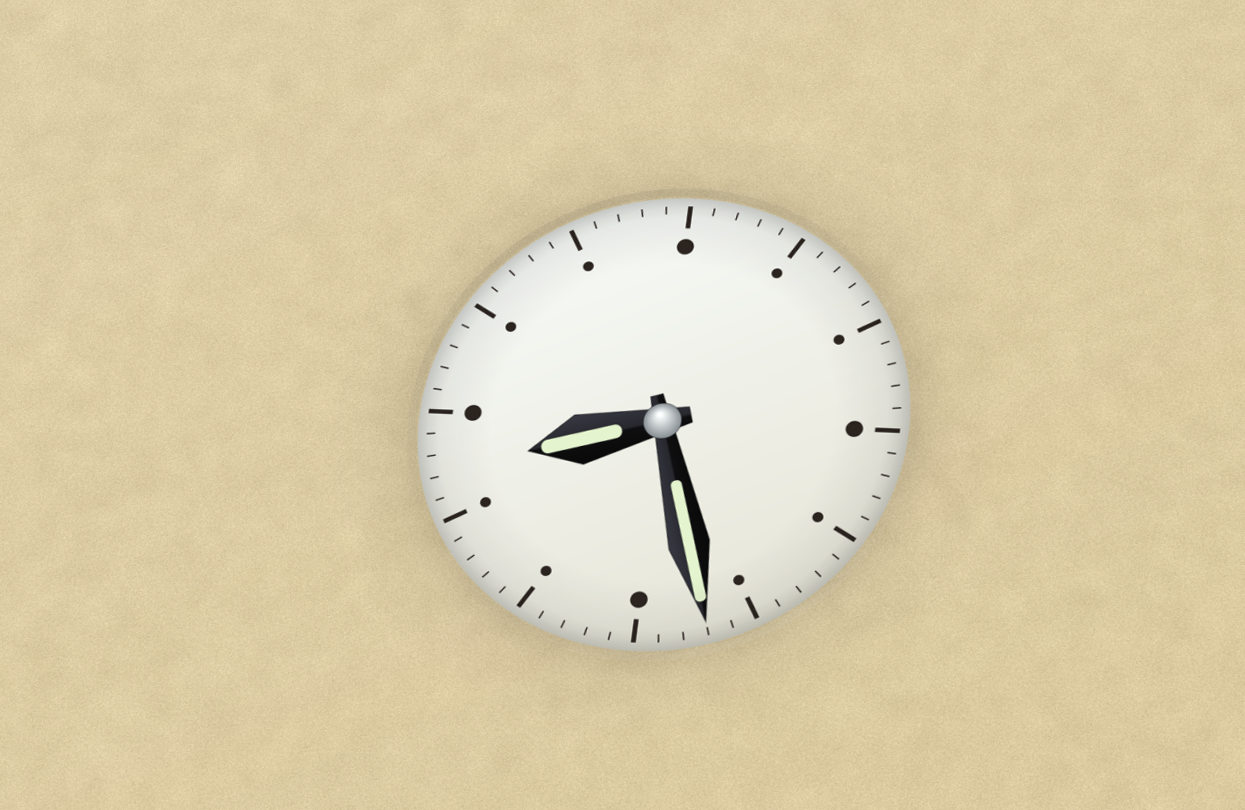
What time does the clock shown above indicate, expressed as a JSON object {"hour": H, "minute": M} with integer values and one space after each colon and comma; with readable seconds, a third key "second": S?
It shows {"hour": 8, "minute": 27}
